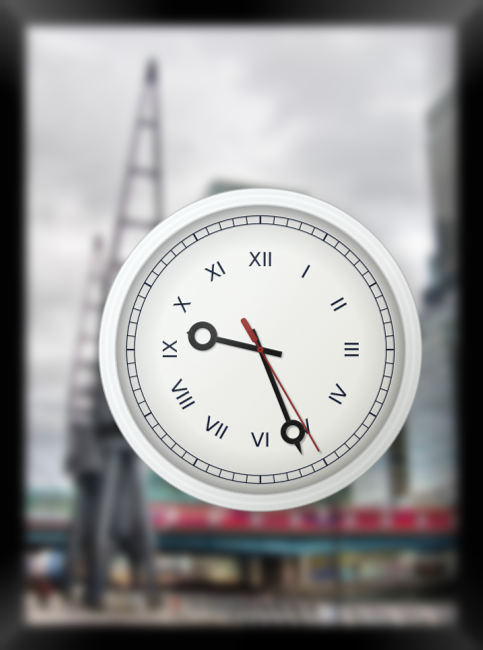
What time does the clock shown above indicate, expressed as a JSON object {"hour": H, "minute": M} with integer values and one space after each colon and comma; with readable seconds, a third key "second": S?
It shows {"hour": 9, "minute": 26, "second": 25}
